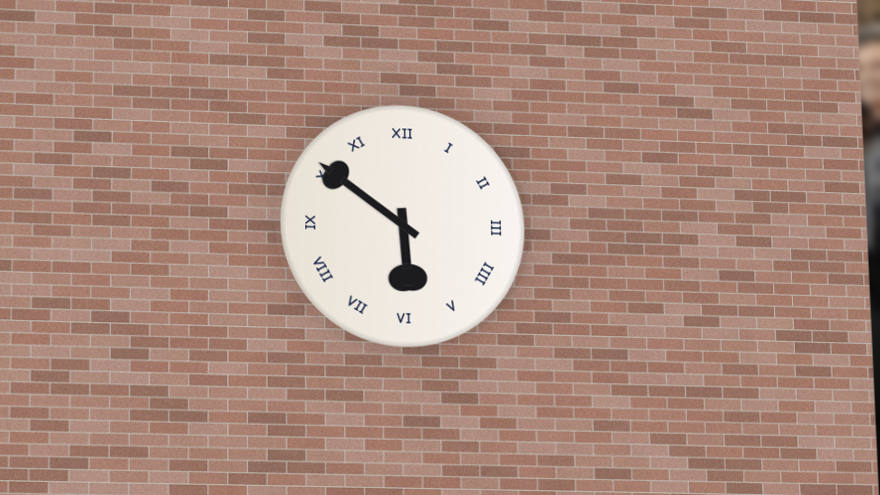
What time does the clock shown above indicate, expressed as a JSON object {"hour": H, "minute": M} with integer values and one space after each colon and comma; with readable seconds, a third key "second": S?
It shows {"hour": 5, "minute": 51}
